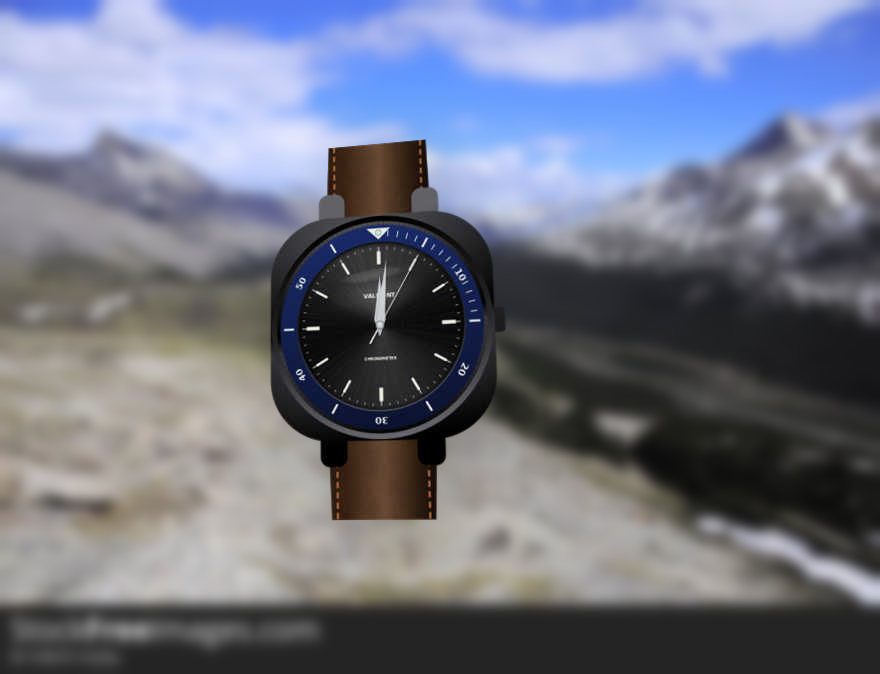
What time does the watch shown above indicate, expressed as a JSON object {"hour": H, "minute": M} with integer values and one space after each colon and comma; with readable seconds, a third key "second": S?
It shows {"hour": 12, "minute": 1, "second": 5}
